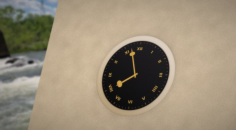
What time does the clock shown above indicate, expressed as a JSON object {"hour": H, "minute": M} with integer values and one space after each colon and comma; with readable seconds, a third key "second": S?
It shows {"hour": 7, "minute": 57}
